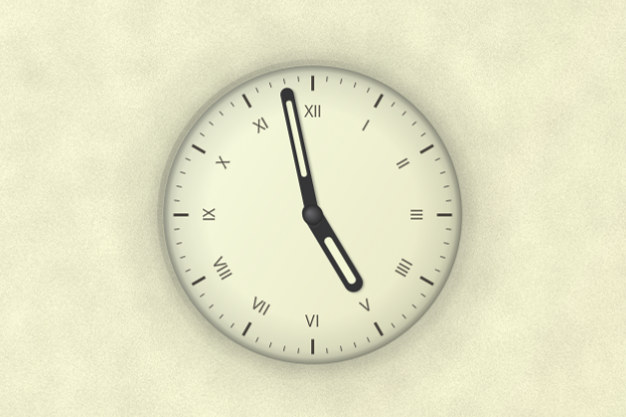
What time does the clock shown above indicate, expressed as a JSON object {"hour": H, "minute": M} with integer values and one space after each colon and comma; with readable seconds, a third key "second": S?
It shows {"hour": 4, "minute": 58}
